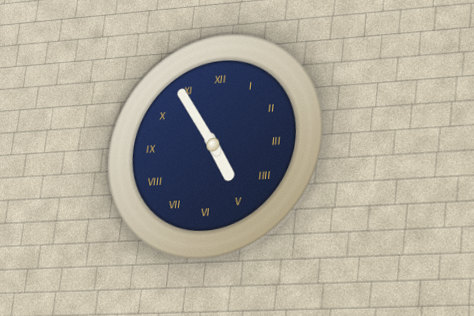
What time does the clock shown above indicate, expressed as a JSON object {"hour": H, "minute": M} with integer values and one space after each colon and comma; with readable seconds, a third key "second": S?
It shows {"hour": 4, "minute": 54}
